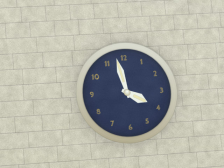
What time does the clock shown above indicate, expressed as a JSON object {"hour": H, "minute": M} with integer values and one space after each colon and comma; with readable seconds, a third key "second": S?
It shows {"hour": 3, "minute": 58}
